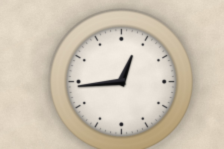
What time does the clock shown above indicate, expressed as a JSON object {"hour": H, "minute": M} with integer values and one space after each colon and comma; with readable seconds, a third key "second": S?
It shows {"hour": 12, "minute": 44}
